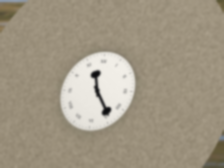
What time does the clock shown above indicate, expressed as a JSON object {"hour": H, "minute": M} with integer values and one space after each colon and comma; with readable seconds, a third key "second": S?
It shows {"hour": 11, "minute": 24}
